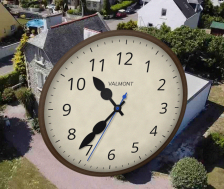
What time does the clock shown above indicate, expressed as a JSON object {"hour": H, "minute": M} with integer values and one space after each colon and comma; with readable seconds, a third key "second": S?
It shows {"hour": 10, "minute": 36, "second": 34}
